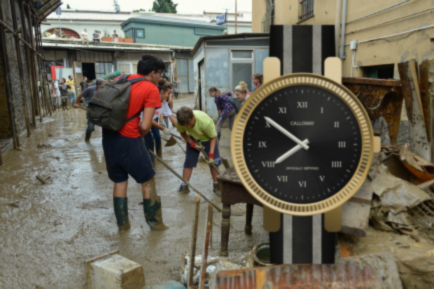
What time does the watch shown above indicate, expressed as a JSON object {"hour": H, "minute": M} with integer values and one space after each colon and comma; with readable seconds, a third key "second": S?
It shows {"hour": 7, "minute": 51}
